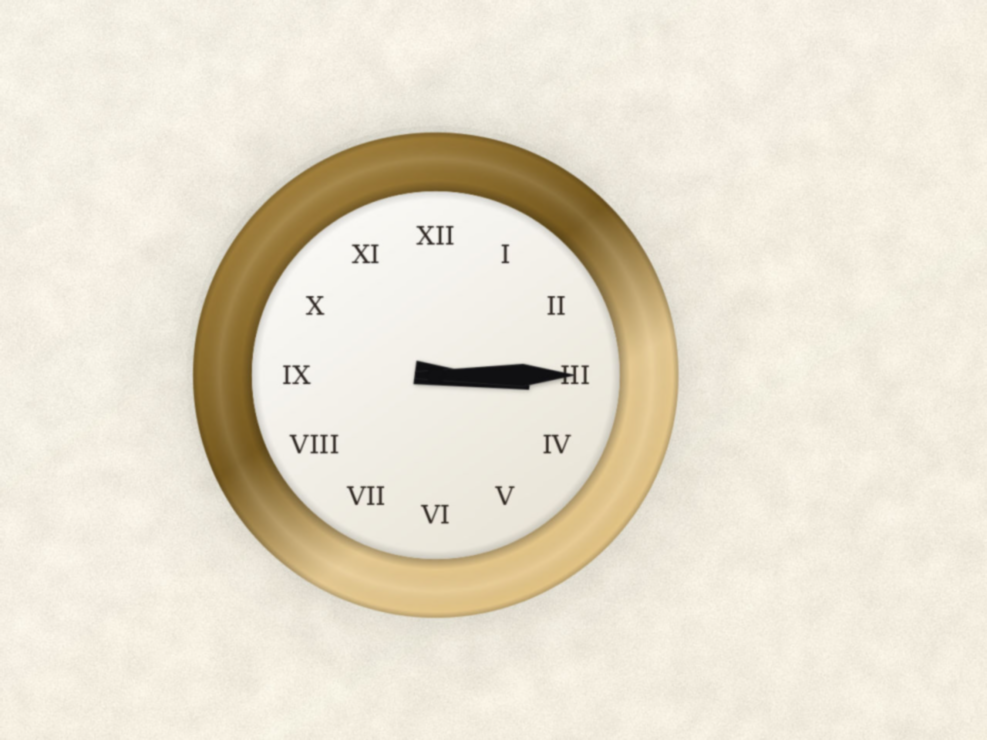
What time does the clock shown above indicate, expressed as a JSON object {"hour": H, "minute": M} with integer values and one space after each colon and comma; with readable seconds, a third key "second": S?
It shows {"hour": 3, "minute": 15}
